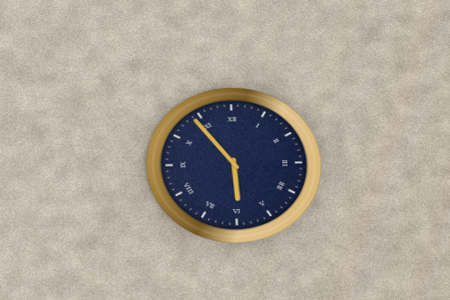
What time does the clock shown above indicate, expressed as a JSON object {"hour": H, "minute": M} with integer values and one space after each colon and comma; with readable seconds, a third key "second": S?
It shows {"hour": 5, "minute": 54}
